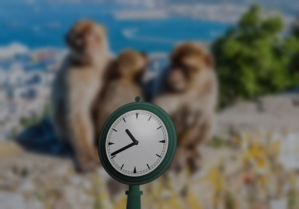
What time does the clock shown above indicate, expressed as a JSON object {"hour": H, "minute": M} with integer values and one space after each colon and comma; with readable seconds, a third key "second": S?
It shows {"hour": 10, "minute": 41}
